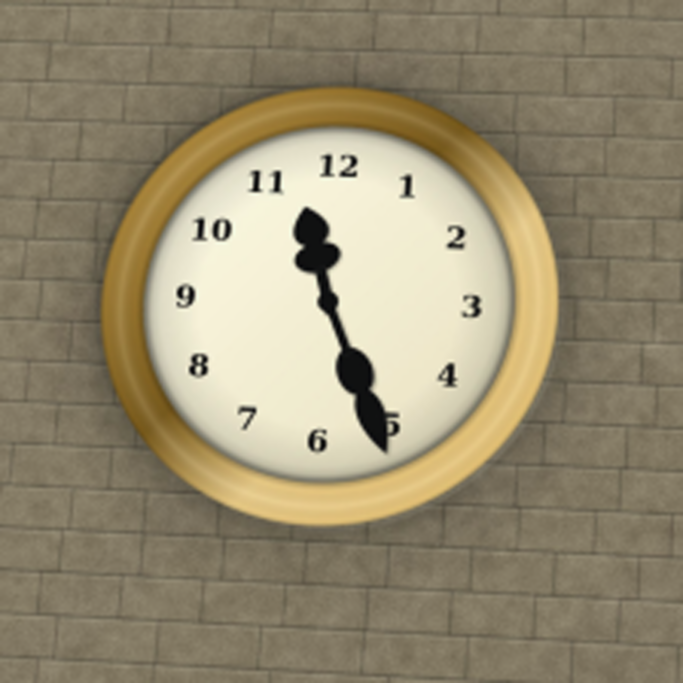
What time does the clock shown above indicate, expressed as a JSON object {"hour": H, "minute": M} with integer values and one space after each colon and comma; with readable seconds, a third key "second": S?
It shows {"hour": 11, "minute": 26}
